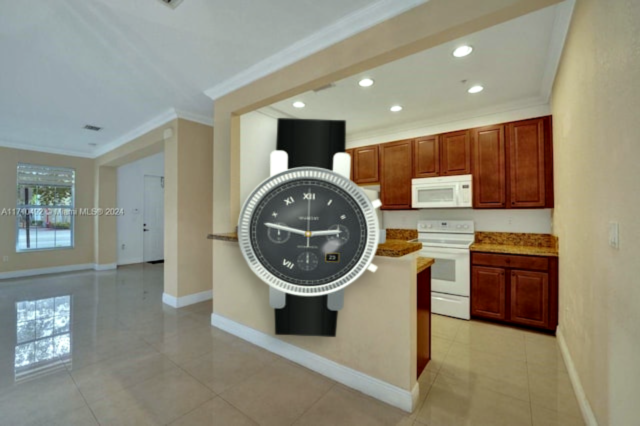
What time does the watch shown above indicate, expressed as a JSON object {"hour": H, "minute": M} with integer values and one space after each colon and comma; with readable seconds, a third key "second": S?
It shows {"hour": 2, "minute": 47}
